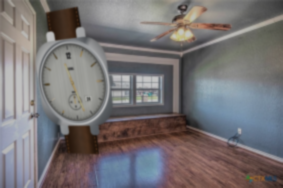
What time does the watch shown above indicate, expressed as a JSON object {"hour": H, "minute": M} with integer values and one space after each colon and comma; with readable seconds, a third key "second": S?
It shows {"hour": 11, "minute": 27}
